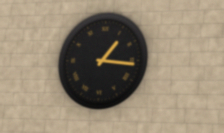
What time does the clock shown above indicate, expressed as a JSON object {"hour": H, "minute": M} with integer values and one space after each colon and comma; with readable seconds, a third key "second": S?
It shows {"hour": 1, "minute": 16}
